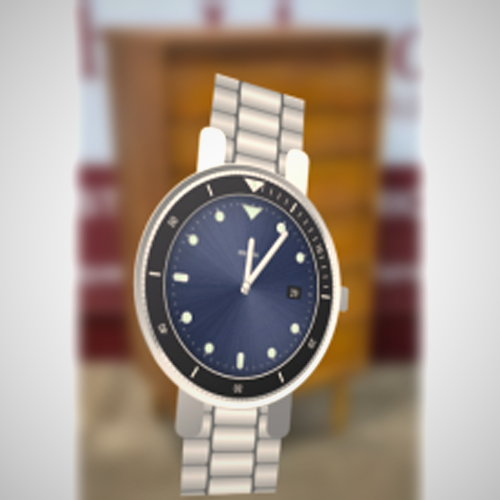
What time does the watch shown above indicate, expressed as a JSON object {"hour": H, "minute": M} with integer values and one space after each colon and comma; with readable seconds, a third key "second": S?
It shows {"hour": 12, "minute": 6}
